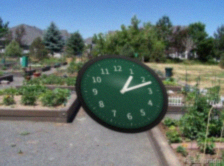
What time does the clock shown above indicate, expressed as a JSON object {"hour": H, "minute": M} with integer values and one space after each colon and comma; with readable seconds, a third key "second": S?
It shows {"hour": 1, "minute": 12}
